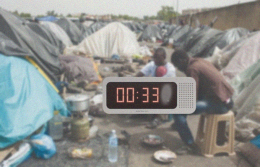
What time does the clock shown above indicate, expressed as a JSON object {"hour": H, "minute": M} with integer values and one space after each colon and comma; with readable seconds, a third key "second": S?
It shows {"hour": 0, "minute": 33}
